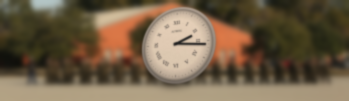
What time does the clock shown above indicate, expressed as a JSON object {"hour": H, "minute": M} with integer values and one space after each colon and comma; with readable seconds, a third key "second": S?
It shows {"hour": 2, "minute": 16}
